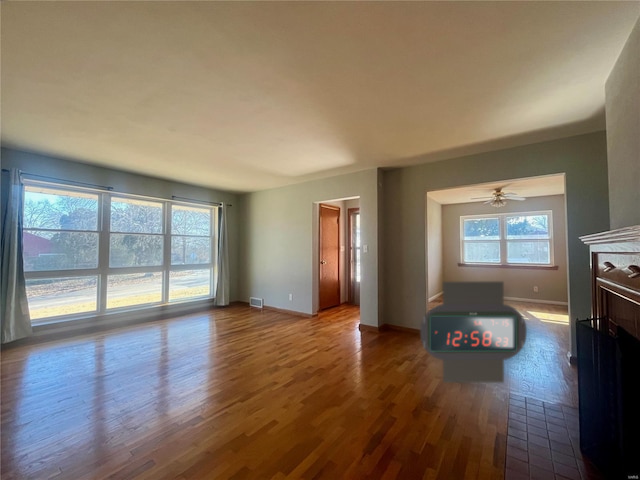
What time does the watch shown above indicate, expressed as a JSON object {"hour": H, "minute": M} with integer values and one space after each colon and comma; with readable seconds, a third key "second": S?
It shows {"hour": 12, "minute": 58}
